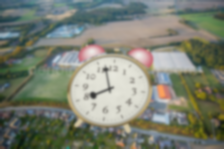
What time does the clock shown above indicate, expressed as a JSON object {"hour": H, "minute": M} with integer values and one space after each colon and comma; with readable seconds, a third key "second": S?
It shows {"hour": 7, "minute": 57}
